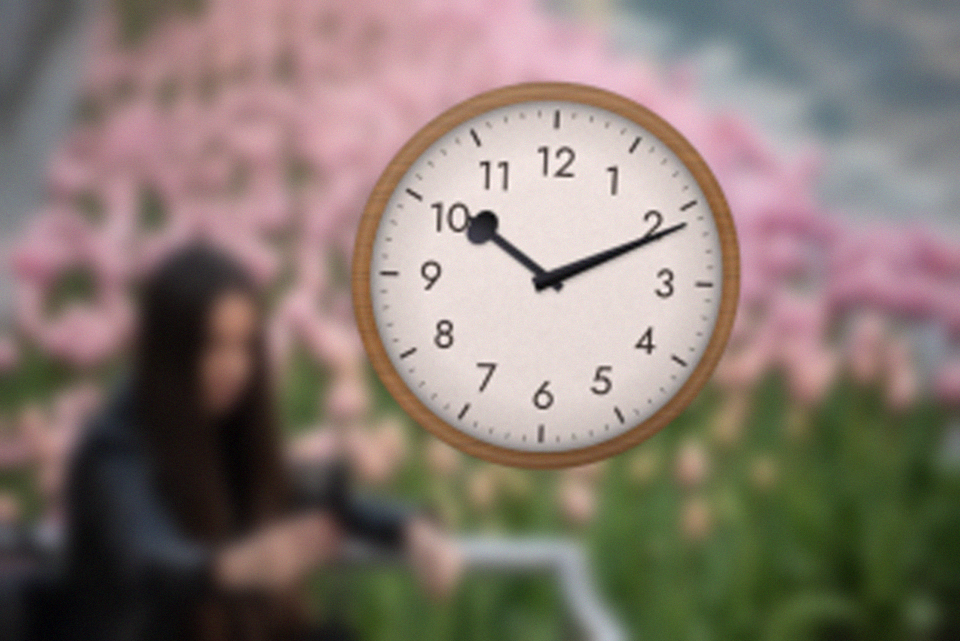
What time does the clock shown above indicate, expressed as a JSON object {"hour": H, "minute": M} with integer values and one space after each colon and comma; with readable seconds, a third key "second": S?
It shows {"hour": 10, "minute": 11}
